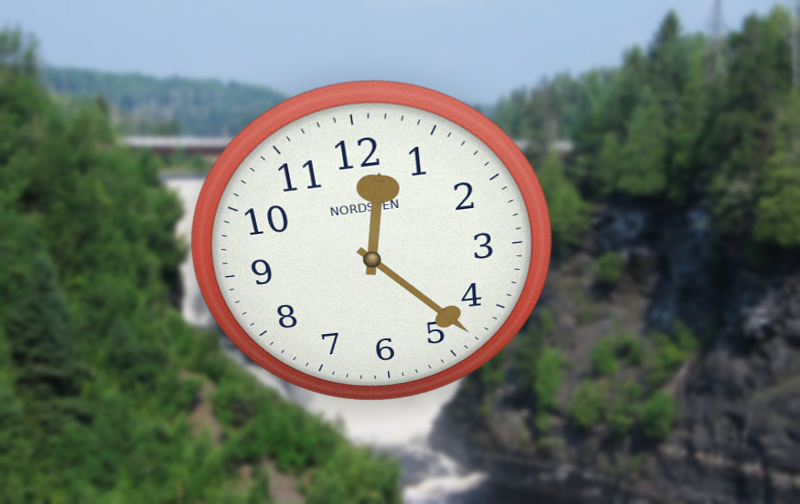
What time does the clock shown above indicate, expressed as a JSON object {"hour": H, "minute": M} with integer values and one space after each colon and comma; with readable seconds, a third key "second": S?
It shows {"hour": 12, "minute": 23}
